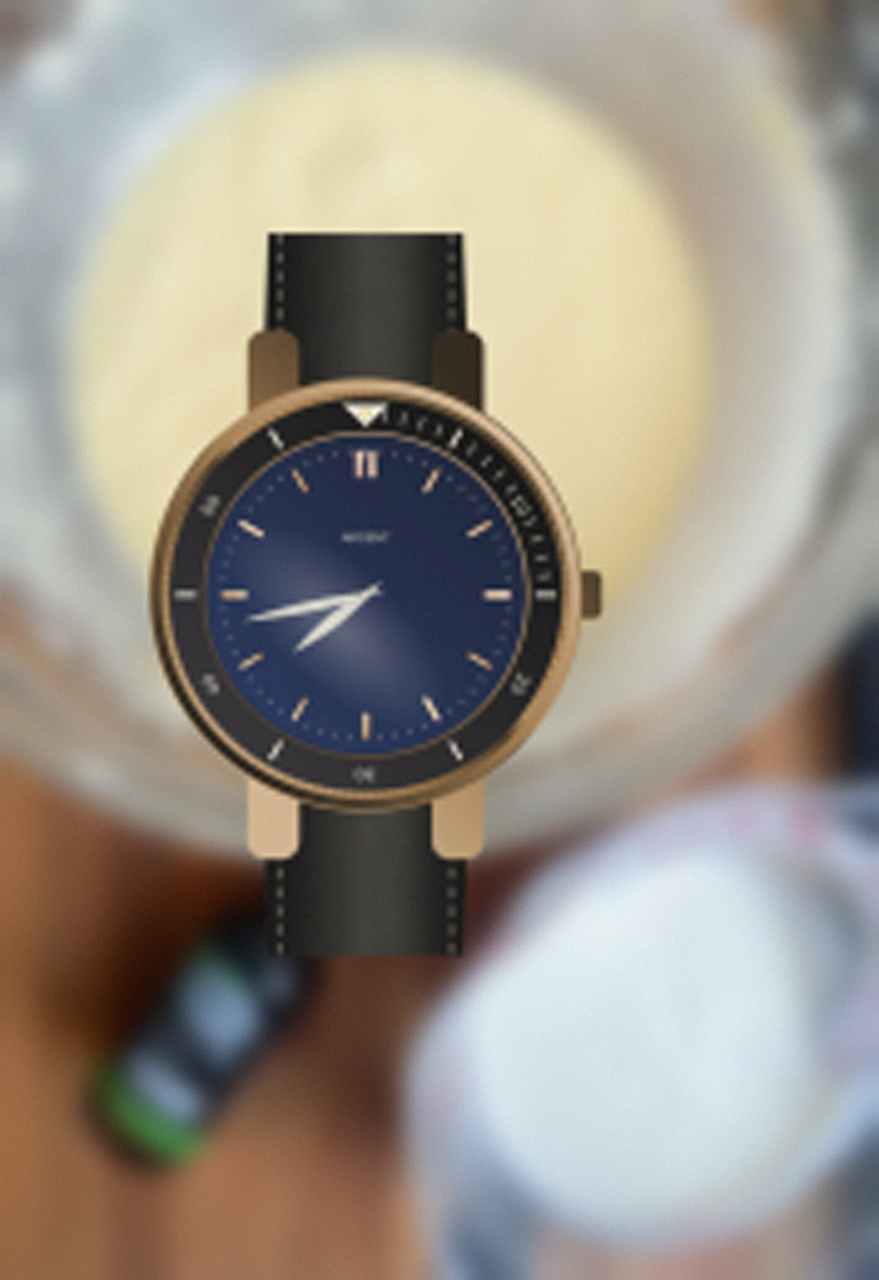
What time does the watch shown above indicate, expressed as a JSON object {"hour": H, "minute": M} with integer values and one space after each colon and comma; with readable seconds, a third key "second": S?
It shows {"hour": 7, "minute": 43}
